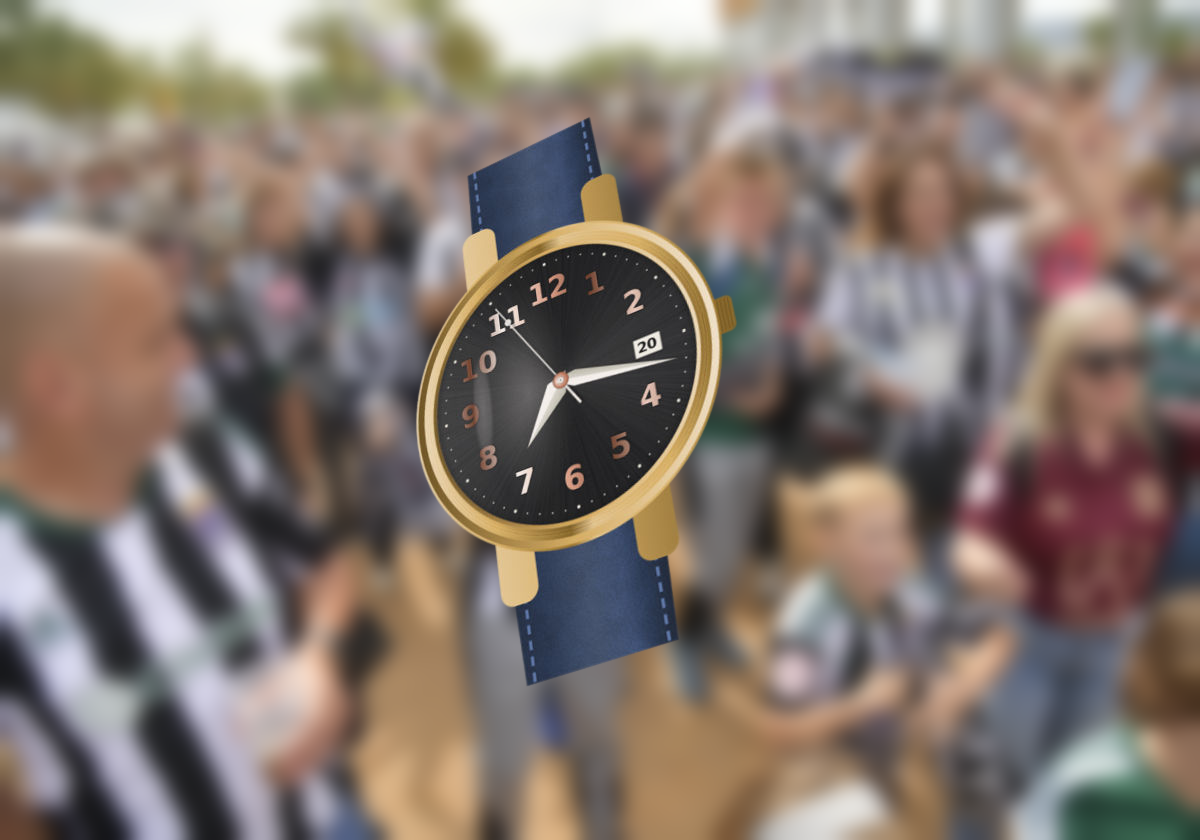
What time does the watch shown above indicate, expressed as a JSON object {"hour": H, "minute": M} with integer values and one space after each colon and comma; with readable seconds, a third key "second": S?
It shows {"hour": 7, "minute": 16, "second": 55}
